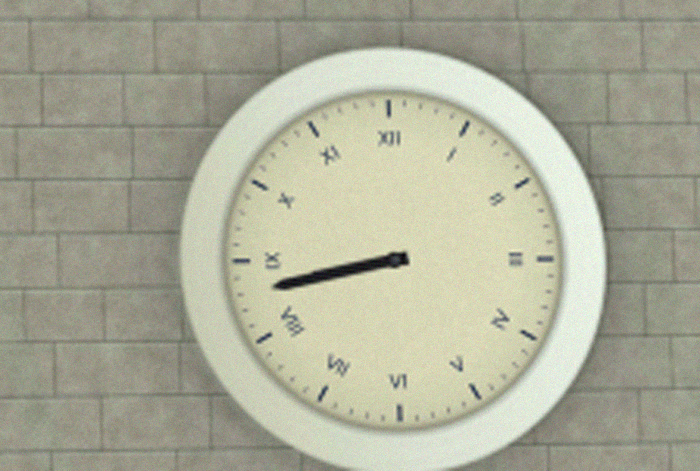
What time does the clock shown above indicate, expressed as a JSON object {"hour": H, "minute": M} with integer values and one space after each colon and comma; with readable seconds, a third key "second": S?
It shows {"hour": 8, "minute": 43}
